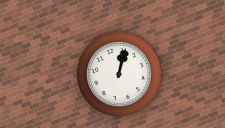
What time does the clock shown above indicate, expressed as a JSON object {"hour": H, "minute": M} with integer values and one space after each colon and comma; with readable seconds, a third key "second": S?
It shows {"hour": 1, "minute": 6}
